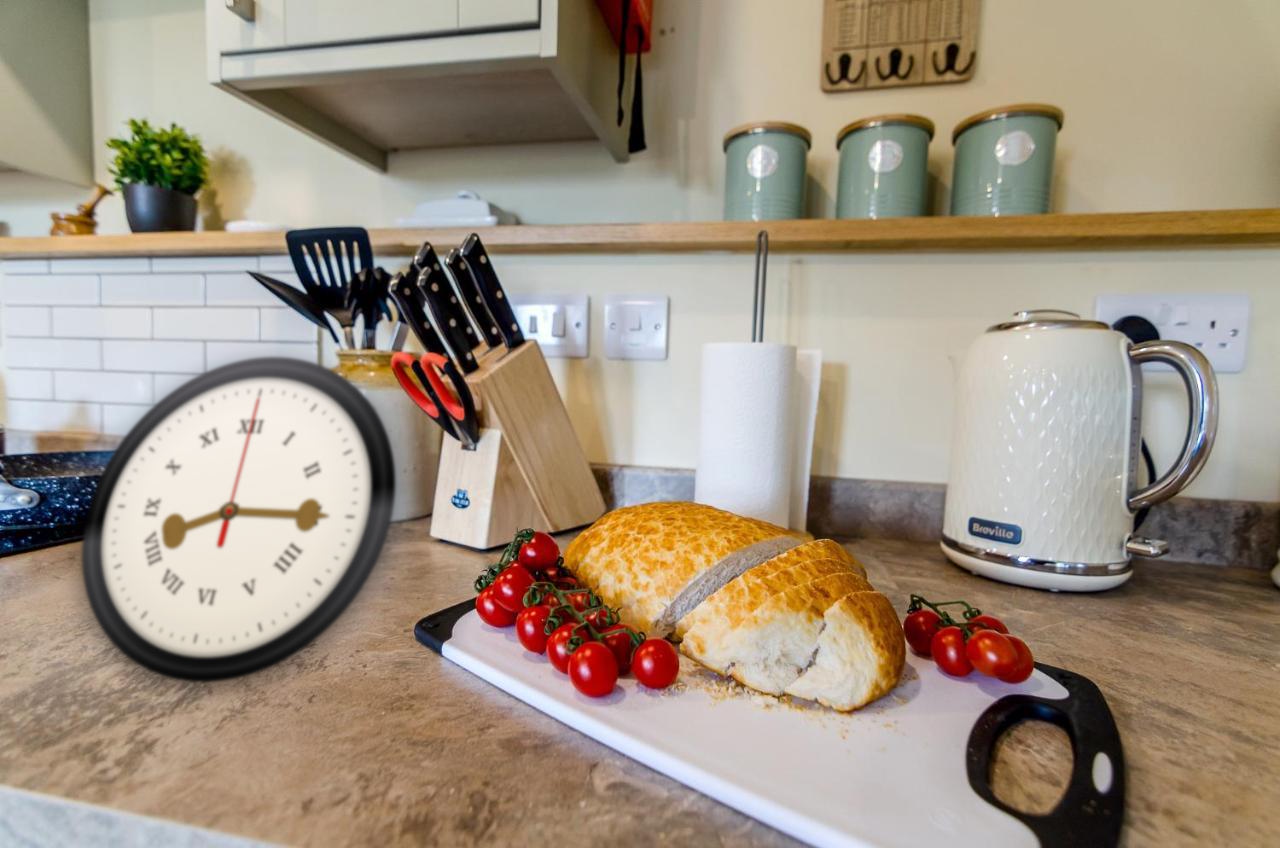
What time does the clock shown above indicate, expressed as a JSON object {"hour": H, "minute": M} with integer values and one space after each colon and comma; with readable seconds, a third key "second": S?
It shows {"hour": 8, "minute": 15, "second": 0}
